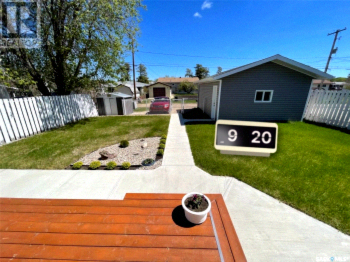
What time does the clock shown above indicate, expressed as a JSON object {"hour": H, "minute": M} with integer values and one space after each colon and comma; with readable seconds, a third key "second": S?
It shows {"hour": 9, "minute": 20}
